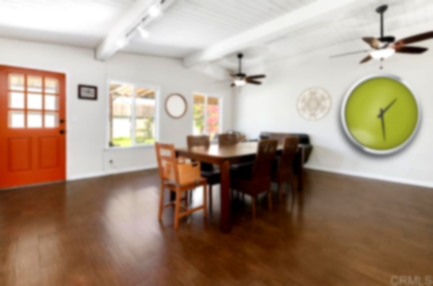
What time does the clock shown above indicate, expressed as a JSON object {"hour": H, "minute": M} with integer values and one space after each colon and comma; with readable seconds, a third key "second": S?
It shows {"hour": 1, "minute": 29}
